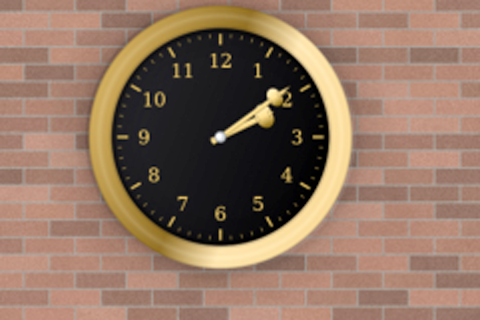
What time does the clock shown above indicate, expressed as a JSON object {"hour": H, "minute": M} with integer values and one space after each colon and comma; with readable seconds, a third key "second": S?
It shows {"hour": 2, "minute": 9}
